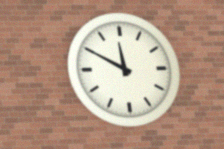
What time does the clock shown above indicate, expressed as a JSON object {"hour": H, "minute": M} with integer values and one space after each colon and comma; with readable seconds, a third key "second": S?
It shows {"hour": 11, "minute": 50}
